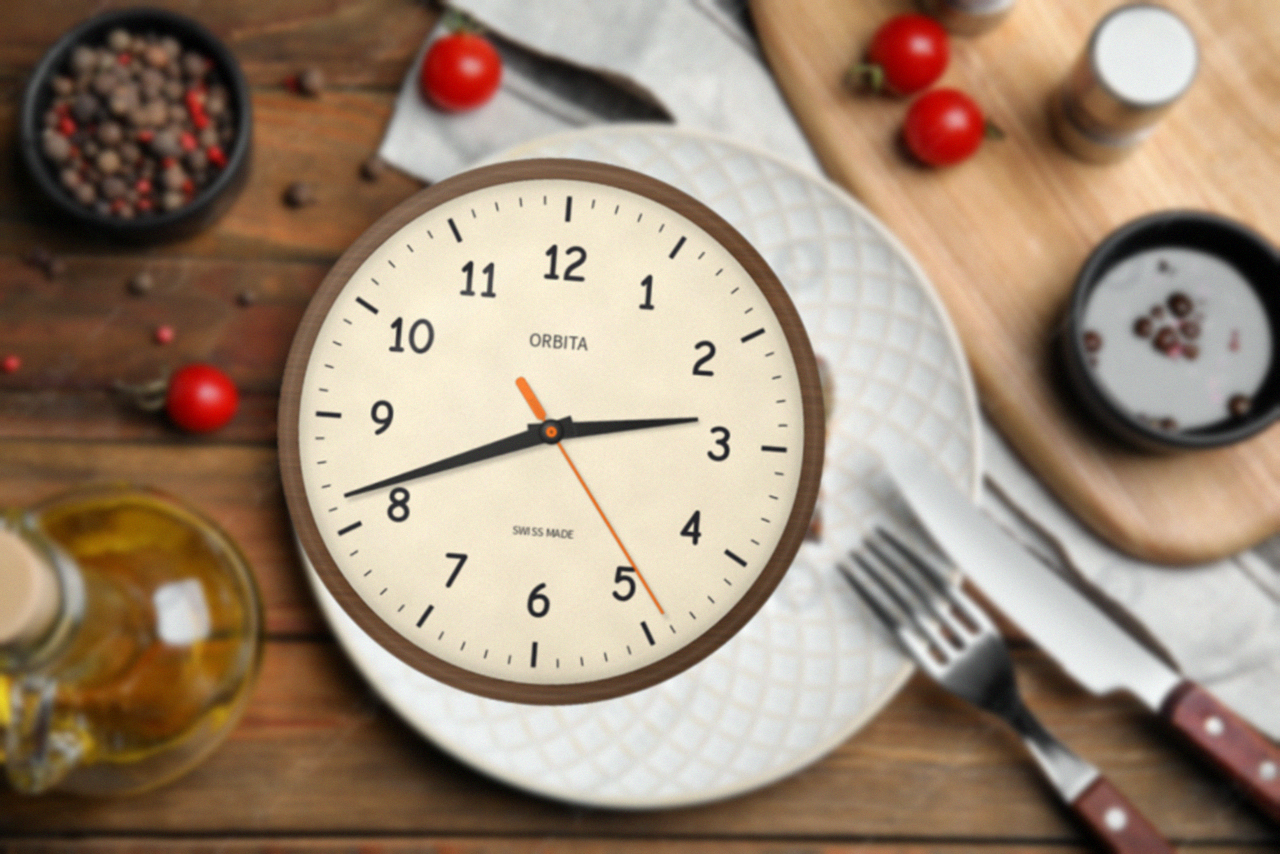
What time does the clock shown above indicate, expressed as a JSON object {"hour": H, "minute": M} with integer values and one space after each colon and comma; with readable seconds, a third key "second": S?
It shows {"hour": 2, "minute": 41, "second": 24}
